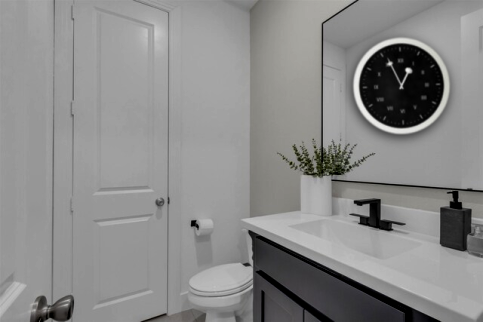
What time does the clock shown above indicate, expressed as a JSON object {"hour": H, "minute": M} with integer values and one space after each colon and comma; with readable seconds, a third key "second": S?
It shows {"hour": 12, "minute": 56}
